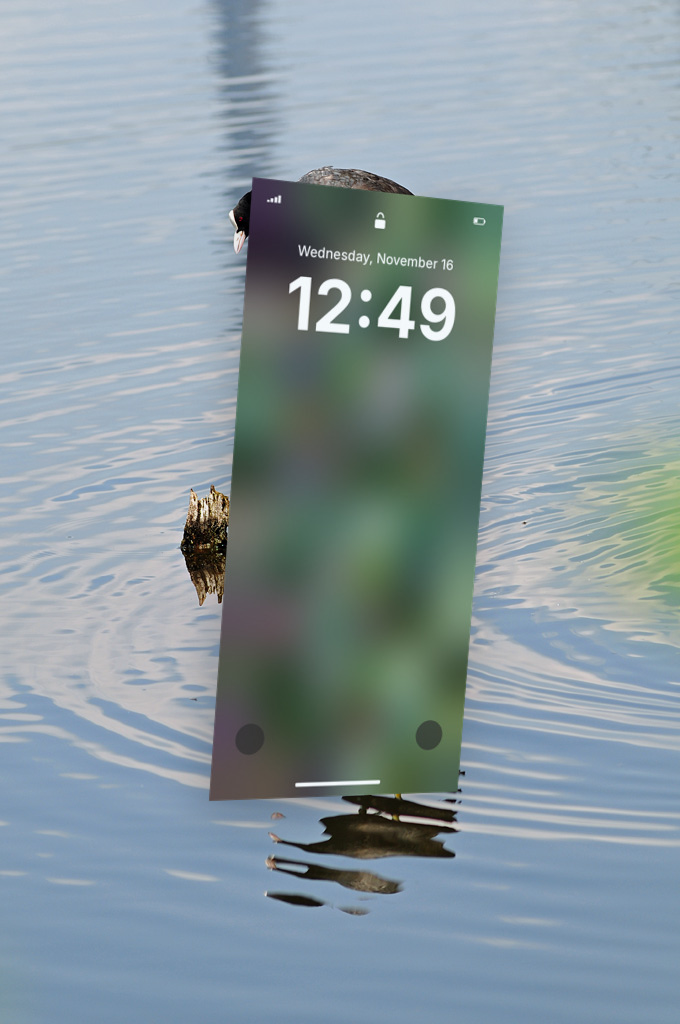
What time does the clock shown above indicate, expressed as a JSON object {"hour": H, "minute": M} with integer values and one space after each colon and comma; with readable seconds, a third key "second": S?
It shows {"hour": 12, "minute": 49}
